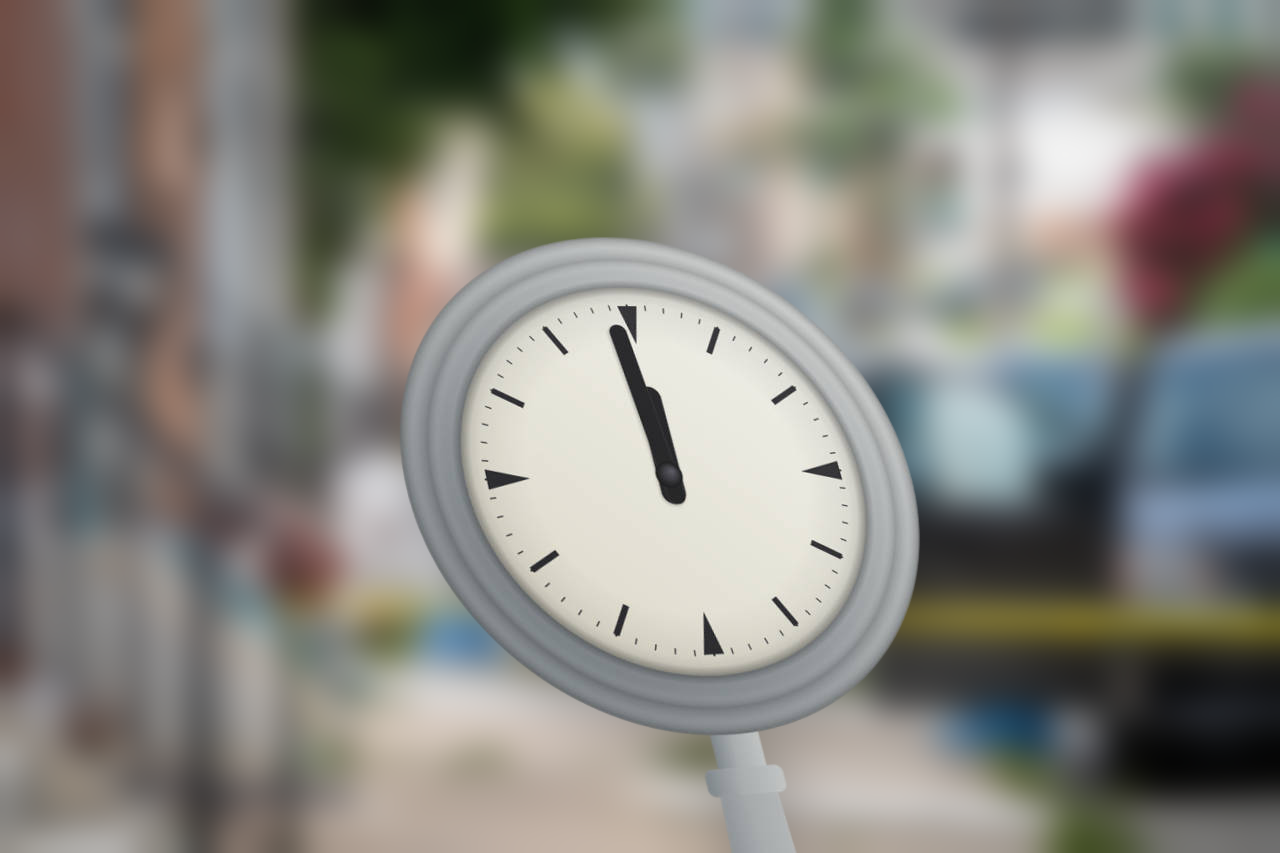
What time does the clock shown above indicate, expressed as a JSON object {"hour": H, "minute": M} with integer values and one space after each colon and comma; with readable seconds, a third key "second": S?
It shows {"hour": 11, "minute": 59}
